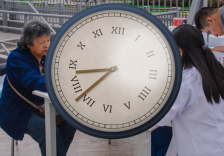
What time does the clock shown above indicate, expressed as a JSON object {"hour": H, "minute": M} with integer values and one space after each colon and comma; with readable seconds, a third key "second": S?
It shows {"hour": 8, "minute": 37}
